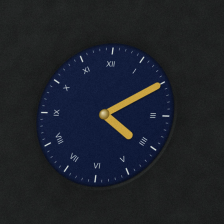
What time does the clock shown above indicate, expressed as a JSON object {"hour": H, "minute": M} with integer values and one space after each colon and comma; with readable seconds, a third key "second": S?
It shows {"hour": 4, "minute": 10}
